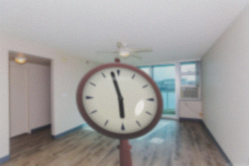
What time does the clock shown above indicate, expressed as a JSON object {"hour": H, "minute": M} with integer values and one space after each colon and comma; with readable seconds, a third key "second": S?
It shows {"hour": 5, "minute": 58}
